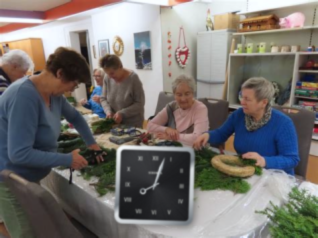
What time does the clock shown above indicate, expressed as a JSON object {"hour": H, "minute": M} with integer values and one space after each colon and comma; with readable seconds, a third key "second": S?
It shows {"hour": 8, "minute": 3}
